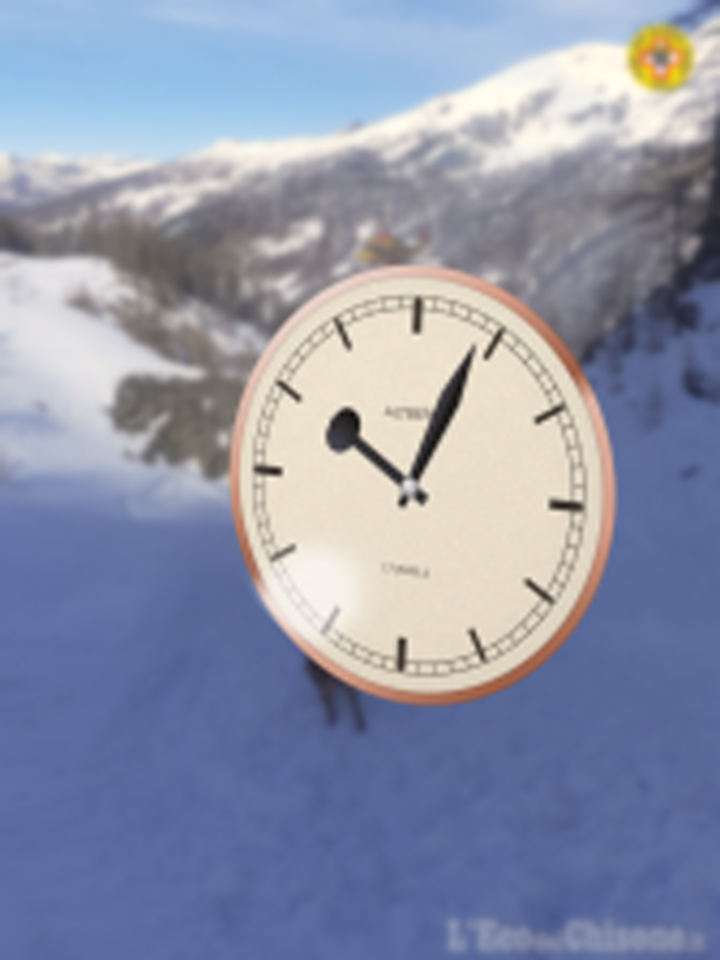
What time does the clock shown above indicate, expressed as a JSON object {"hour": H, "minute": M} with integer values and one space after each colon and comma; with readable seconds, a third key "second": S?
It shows {"hour": 10, "minute": 4}
